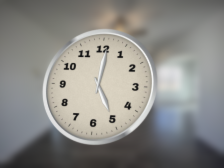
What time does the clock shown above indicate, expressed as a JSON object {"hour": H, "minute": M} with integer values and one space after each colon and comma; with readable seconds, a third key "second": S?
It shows {"hour": 5, "minute": 1}
